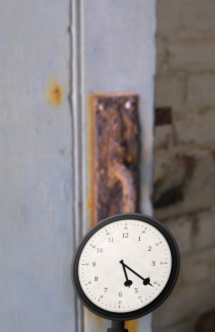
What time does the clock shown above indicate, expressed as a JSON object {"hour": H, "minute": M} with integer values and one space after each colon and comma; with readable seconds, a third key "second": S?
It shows {"hour": 5, "minute": 21}
